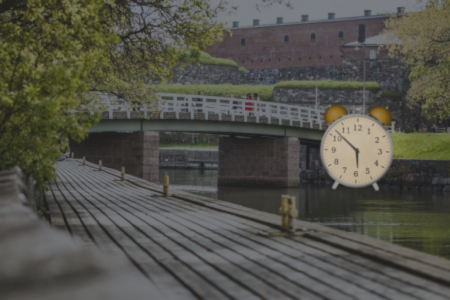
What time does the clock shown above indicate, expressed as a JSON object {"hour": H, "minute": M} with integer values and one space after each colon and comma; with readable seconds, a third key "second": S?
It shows {"hour": 5, "minute": 52}
